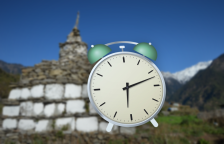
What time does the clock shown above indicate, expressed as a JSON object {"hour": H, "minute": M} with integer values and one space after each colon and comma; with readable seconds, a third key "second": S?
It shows {"hour": 6, "minute": 12}
